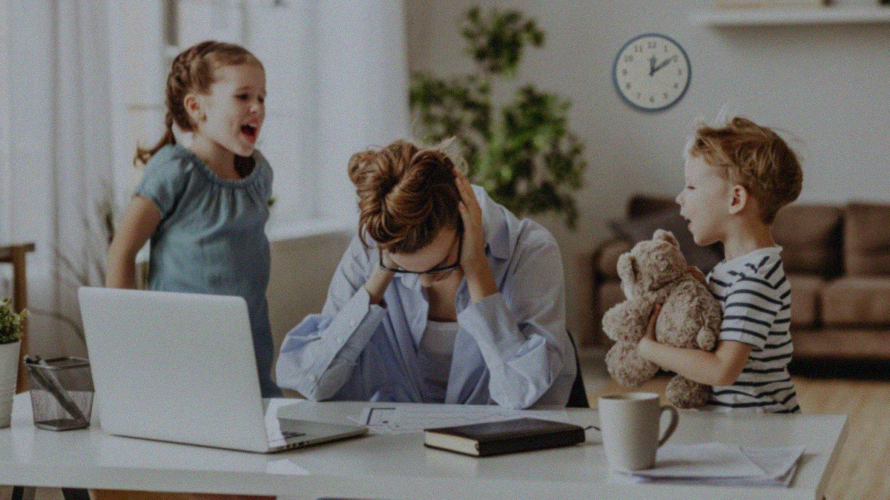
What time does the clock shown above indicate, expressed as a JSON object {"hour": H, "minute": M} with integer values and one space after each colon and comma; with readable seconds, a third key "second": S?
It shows {"hour": 12, "minute": 9}
